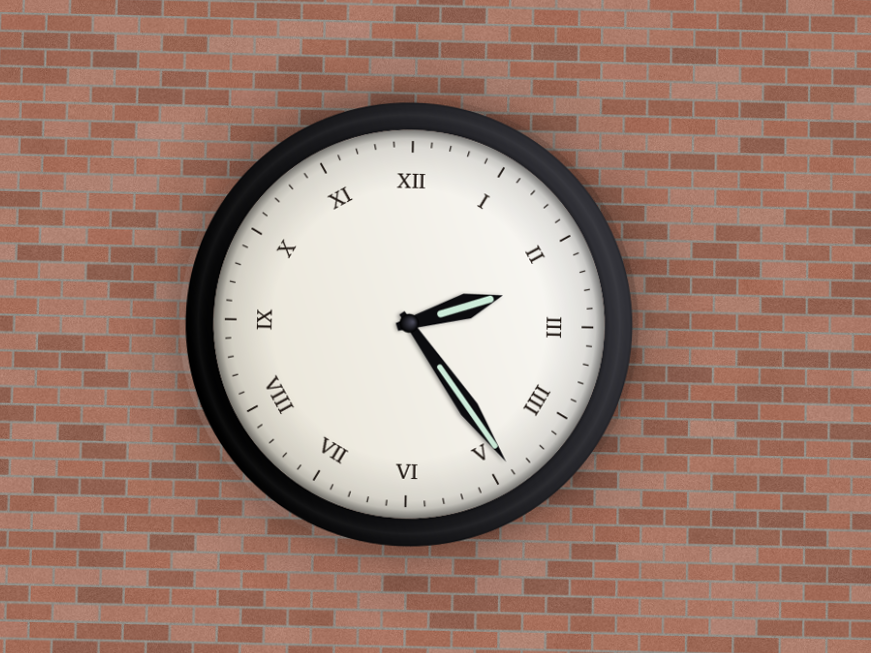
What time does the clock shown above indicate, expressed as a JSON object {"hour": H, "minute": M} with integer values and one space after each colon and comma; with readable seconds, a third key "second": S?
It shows {"hour": 2, "minute": 24}
